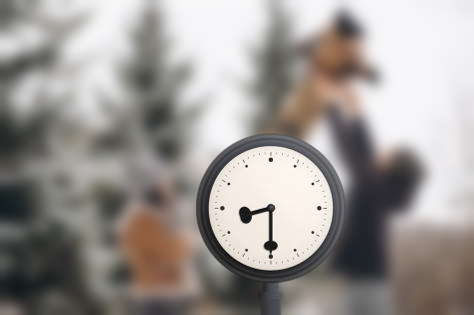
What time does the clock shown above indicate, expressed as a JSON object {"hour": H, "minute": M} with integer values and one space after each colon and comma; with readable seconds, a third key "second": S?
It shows {"hour": 8, "minute": 30}
